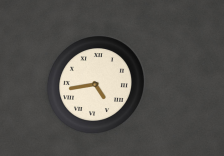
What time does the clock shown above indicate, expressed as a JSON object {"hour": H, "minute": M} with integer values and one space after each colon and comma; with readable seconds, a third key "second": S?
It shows {"hour": 4, "minute": 43}
